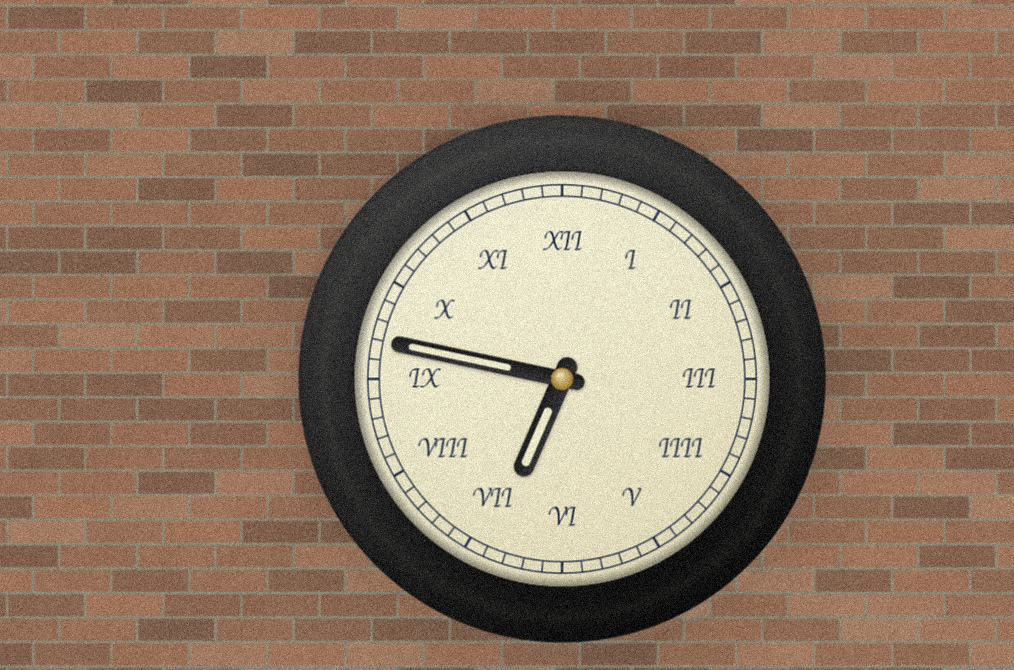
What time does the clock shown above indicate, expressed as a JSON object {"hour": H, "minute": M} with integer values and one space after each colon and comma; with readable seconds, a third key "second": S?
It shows {"hour": 6, "minute": 47}
